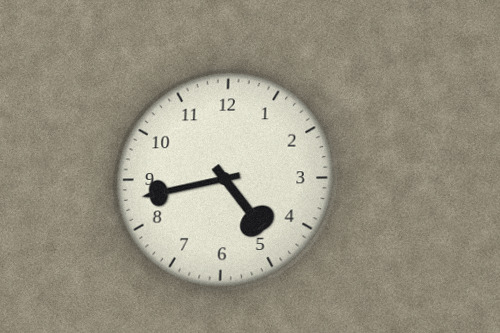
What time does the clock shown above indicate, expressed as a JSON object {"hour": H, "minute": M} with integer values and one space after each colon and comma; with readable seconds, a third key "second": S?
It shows {"hour": 4, "minute": 43}
